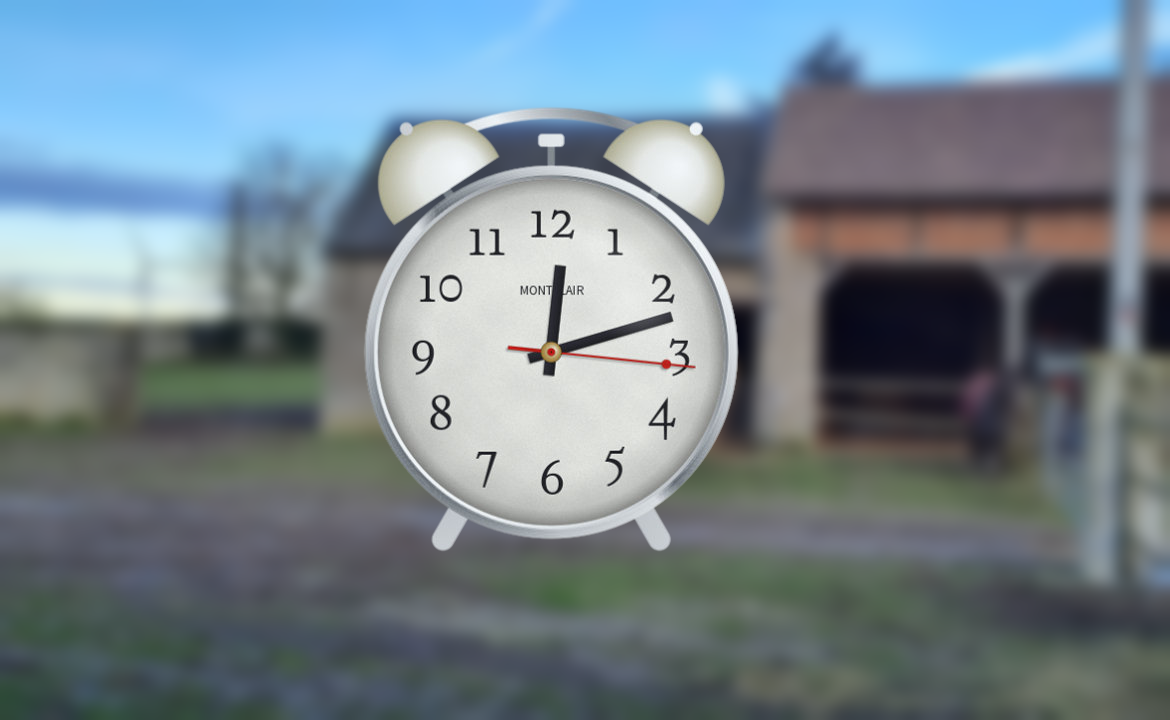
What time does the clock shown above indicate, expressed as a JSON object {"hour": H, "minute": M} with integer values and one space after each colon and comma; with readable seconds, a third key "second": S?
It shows {"hour": 12, "minute": 12, "second": 16}
